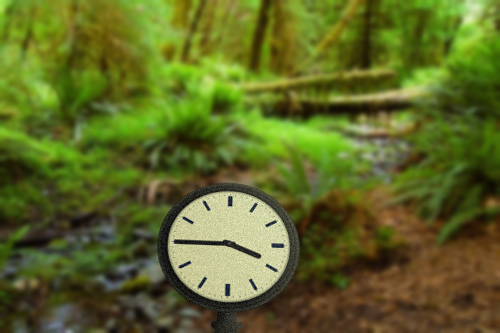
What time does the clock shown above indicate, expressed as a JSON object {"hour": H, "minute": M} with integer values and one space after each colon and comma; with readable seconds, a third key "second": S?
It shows {"hour": 3, "minute": 45}
